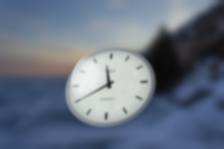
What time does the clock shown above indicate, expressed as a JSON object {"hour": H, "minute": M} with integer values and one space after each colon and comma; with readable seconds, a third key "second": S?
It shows {"hour": 11, "minute": 40}
